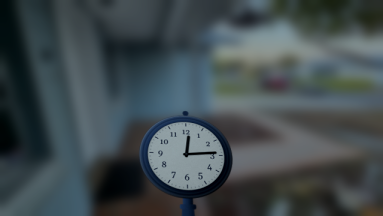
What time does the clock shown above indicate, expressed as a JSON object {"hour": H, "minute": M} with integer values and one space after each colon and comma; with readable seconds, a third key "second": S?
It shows {"hour": 12, "minute": 14}
